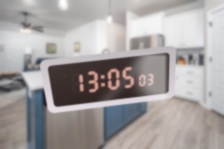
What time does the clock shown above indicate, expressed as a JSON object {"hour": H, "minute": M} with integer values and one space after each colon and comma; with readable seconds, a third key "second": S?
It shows {"hour": 13, "minute": 5, "second": 3}
